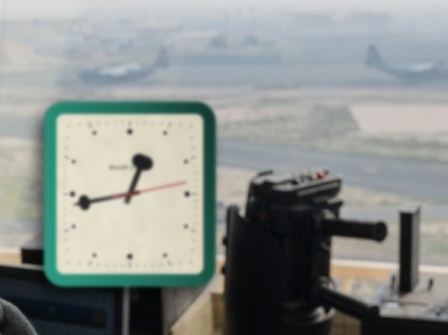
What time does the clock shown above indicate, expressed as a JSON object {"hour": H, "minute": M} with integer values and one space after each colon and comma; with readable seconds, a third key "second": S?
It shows {"hour": 12, "minute": 43, "second": 13}
